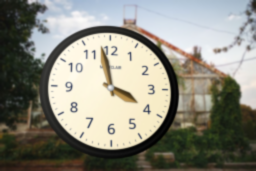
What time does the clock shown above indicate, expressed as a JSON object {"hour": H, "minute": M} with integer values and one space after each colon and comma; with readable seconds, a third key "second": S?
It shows {"hour": 3, "minute": 58}
